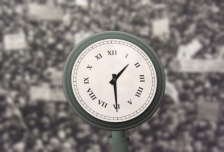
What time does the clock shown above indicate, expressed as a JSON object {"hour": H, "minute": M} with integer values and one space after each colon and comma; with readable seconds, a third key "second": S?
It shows {"hour": 1, "minute": 30}
